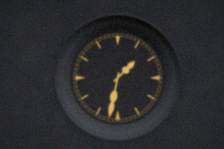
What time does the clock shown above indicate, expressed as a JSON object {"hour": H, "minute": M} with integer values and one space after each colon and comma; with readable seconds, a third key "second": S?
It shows {"hour": 1, "minute": 32}
